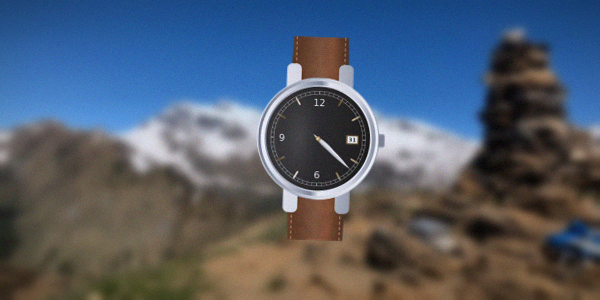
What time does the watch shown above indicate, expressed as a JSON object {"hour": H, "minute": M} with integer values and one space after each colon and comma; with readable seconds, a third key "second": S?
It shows {"hour": 4, "minute": 22}
